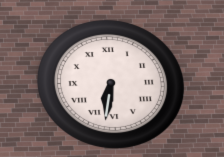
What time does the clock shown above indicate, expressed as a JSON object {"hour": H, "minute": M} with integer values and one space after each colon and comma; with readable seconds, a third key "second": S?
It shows {"hour": 6, "minute": 32}
